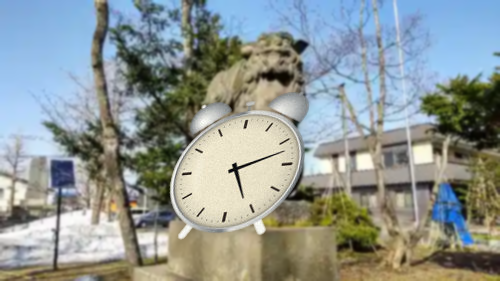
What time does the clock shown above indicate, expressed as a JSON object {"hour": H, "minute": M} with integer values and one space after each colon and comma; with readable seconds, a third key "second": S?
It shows {"hour": 5, "minute": 12}
